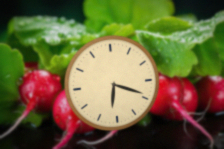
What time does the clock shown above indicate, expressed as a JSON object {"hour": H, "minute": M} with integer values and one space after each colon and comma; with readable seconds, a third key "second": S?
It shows {"hour": 6, "minute": 19}
